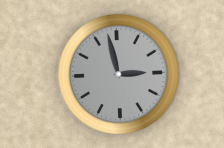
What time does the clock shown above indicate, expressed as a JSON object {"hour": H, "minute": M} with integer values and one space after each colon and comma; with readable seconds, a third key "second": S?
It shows {"hour": 2, "minute": 58}
